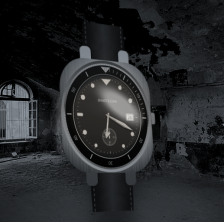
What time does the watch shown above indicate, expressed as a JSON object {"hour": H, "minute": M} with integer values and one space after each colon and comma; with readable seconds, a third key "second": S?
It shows {"hour": 6, "minute": 19}
